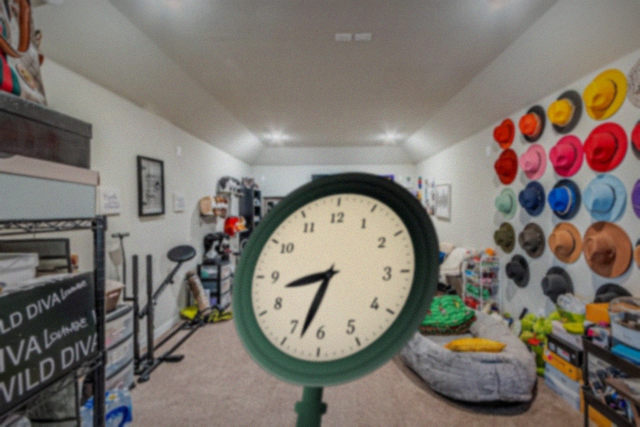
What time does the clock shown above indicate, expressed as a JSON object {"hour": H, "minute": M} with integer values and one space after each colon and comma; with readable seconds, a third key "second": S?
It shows {"hour": 8, "minute": 33}
